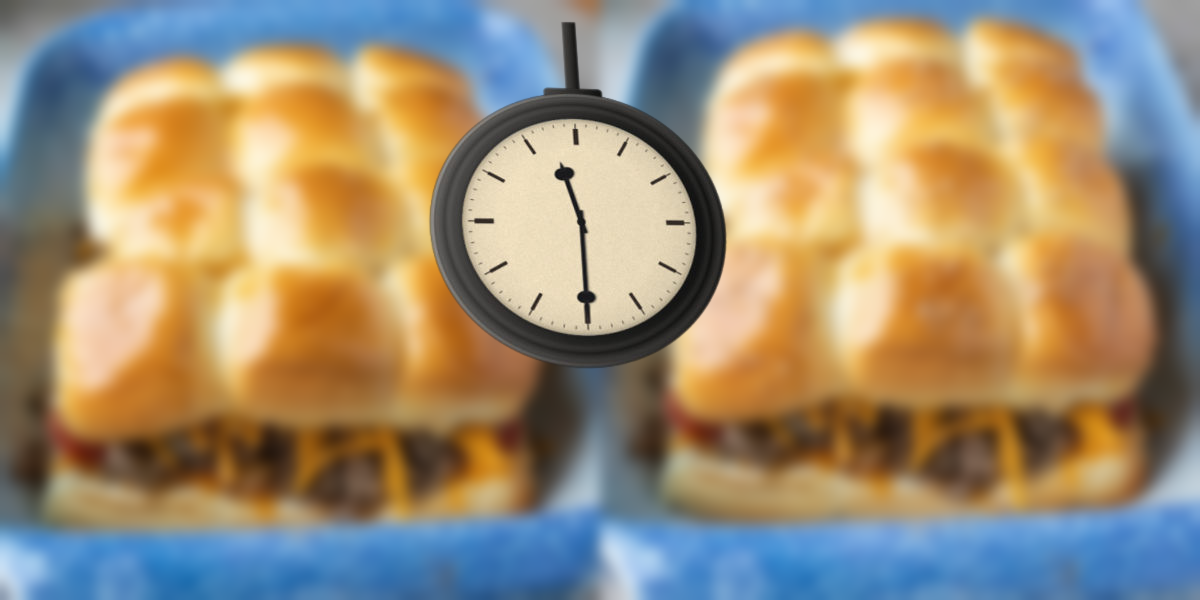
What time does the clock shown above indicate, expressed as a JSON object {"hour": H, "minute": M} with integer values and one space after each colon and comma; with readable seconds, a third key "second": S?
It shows {"hour": 11, "minute": 30}
